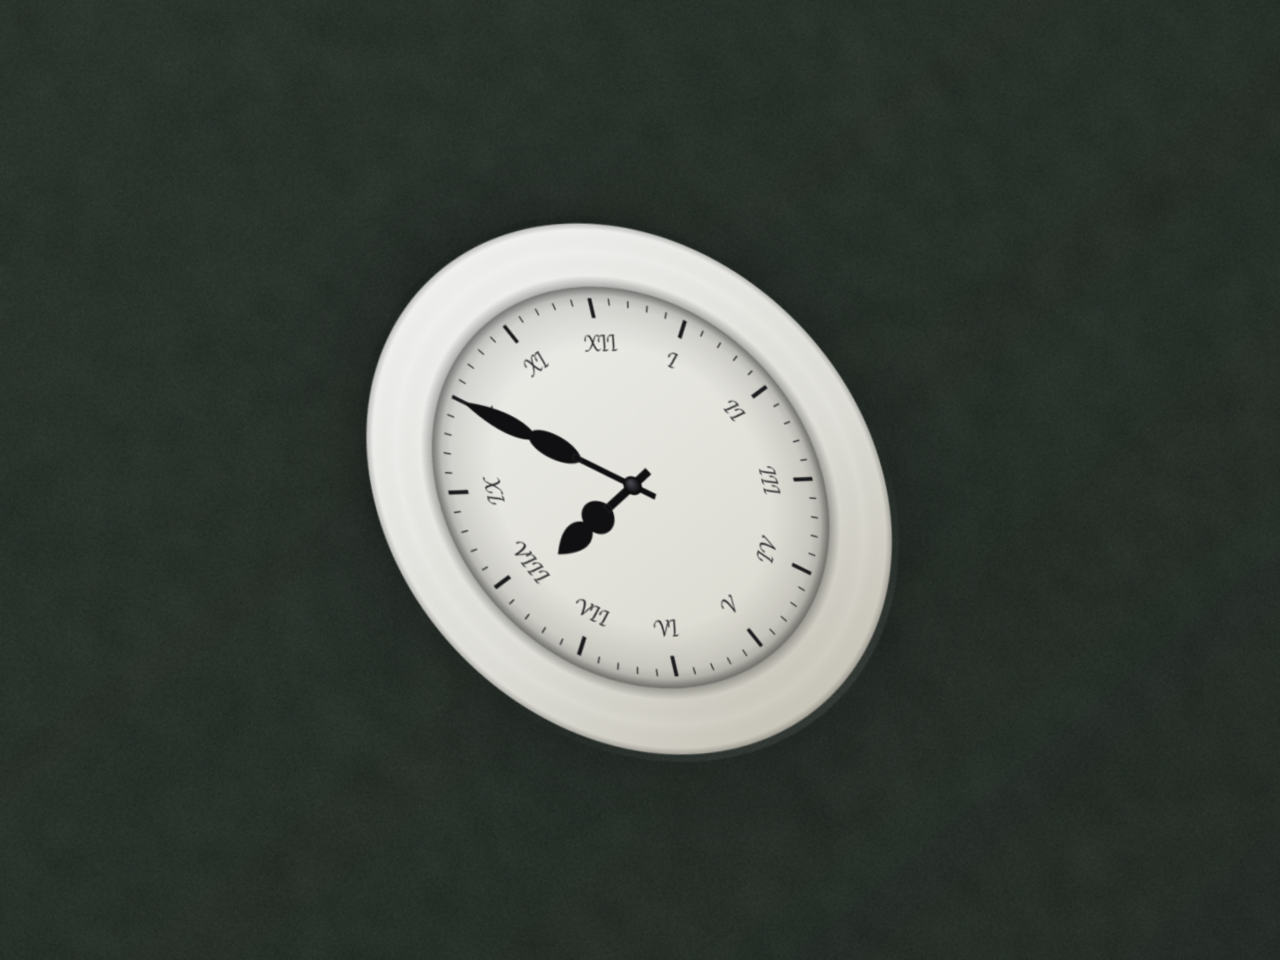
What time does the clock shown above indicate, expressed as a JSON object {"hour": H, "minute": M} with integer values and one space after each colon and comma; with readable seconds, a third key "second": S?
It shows {"hour": 7, "minute": 50}
